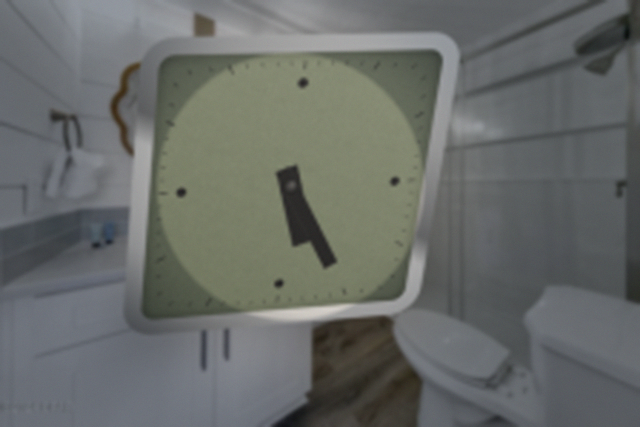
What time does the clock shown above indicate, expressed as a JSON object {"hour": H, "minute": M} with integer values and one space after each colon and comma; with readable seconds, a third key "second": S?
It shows {"hour": 5, "minute": 25}
